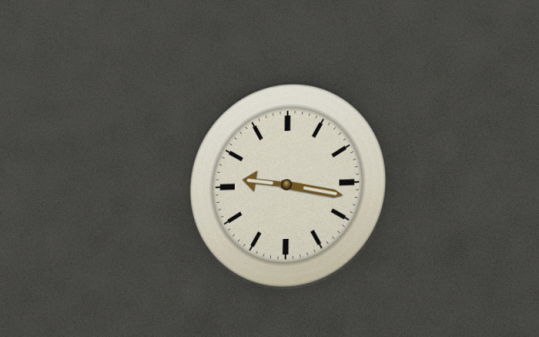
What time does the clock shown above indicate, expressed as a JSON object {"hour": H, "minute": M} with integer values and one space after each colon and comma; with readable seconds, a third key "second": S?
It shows {"hour": 9, "minute": 17}
